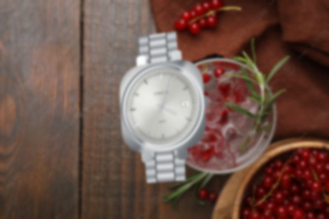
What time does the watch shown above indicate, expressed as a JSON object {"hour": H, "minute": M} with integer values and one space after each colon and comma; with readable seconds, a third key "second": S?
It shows {"hour": 4, "minute": 3}
